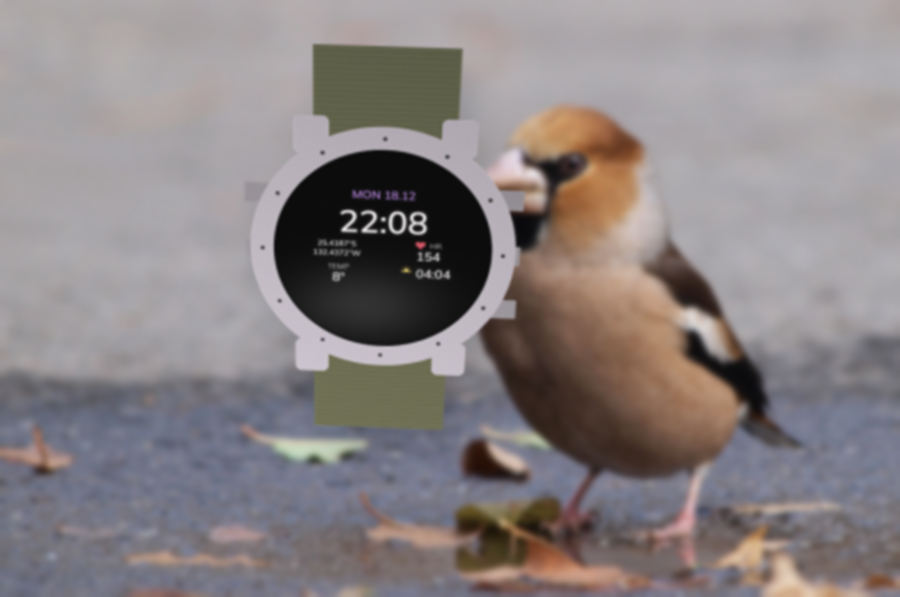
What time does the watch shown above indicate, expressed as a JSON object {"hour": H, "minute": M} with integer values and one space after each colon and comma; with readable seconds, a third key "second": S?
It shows {"hour": 22, "minute": 8}
